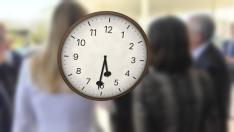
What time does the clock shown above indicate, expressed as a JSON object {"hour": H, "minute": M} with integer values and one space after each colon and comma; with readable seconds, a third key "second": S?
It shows {"hour": 5, "minute": 31}
